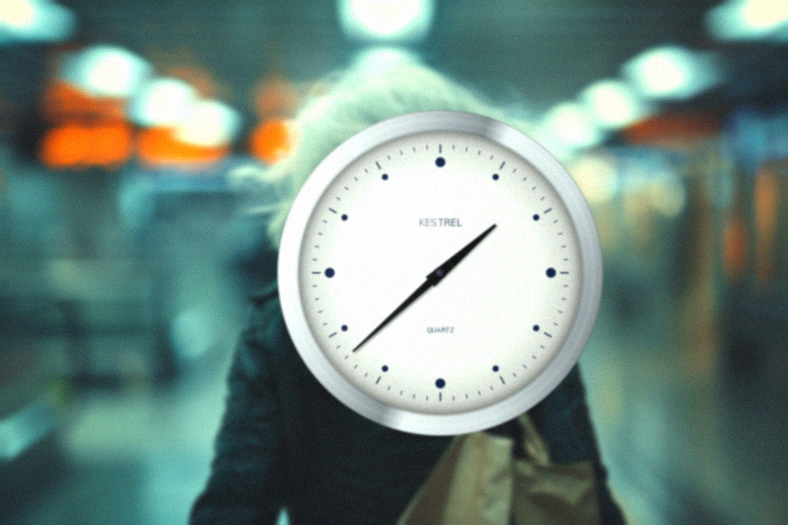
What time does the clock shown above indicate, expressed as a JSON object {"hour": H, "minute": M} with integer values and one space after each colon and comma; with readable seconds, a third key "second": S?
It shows {"hour": 1, "minute": 38}
